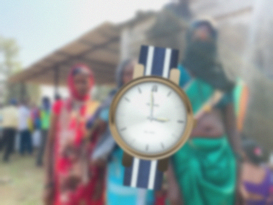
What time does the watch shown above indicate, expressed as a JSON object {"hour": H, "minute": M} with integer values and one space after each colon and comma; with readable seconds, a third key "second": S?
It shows {"hour": 2, "minute": 59}
